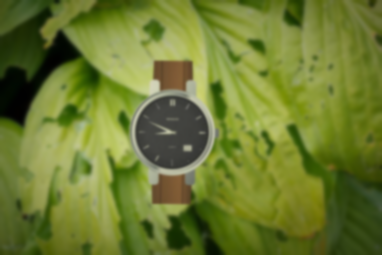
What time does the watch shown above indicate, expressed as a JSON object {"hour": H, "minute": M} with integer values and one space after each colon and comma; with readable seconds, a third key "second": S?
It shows {"hour": 8, "minute": 49}
